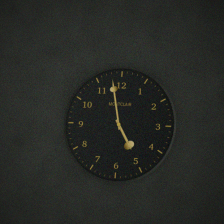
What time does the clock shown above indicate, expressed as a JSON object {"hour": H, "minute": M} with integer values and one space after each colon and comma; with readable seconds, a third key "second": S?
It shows {"hour": 4, "minute": 58}
